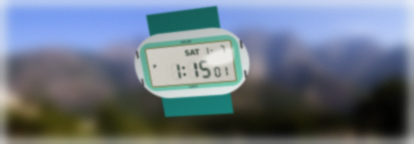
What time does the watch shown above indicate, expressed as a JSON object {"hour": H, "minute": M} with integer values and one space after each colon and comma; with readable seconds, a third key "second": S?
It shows {"hour": 1, "minute": 15, "second": 1}
